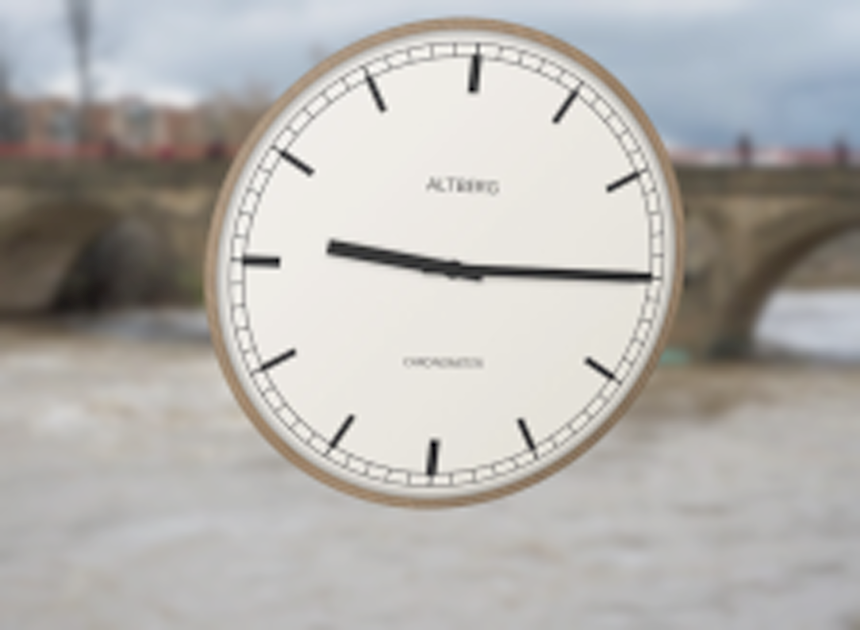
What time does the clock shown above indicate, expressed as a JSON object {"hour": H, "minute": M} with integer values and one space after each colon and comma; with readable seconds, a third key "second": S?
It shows {"hour": 9, "minute": 15}
